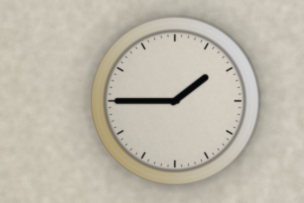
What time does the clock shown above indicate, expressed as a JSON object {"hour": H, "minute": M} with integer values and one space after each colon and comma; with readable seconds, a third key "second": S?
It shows {"hour": 1, "minute": 45}
